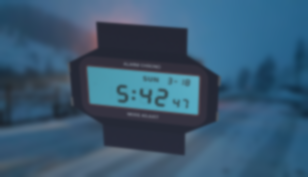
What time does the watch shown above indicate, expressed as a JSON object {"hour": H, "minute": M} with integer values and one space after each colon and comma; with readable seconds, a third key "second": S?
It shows {"hour": 5, "minute": 42}
